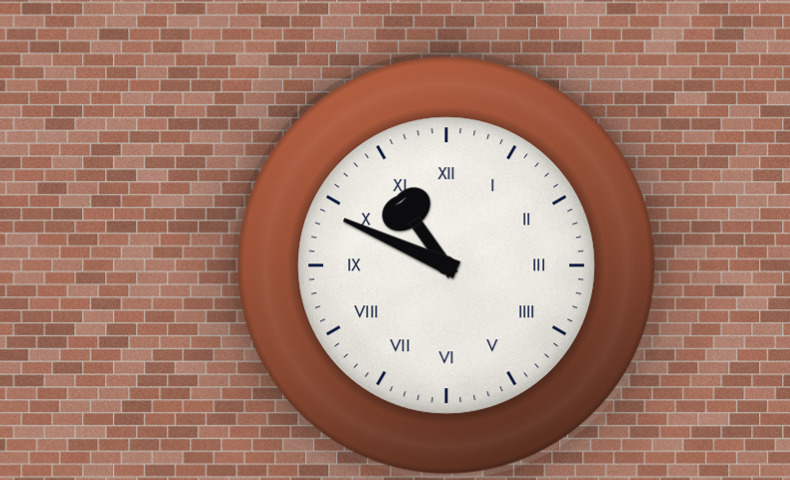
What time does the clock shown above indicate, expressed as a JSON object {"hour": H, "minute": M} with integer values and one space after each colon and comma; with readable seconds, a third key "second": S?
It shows {"hour": 10, "minute": 49}
